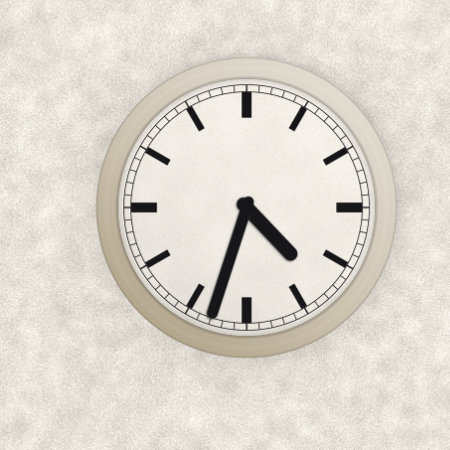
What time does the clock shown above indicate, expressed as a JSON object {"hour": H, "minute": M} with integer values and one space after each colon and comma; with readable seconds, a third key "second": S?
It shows {"hour": 4, "minute": 33}
